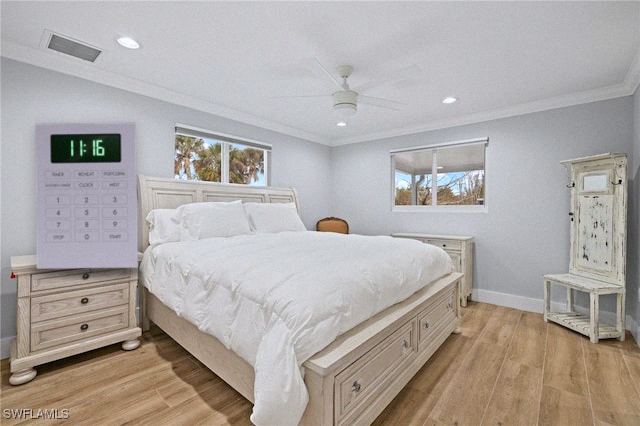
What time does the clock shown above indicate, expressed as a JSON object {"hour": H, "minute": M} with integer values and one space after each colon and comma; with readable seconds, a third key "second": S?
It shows {"hour": 11, "minute": 16}
